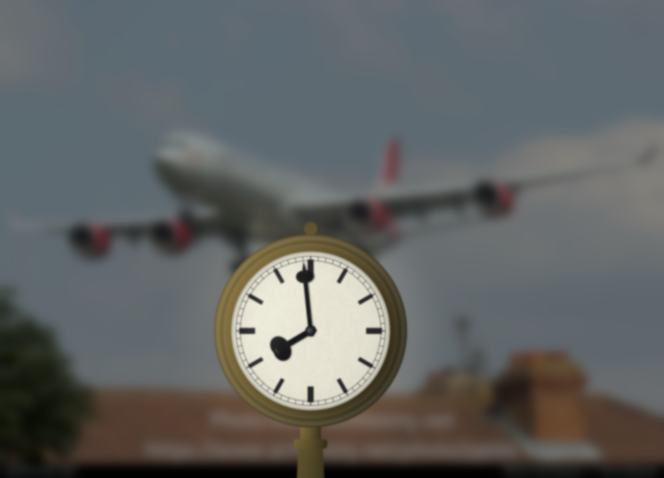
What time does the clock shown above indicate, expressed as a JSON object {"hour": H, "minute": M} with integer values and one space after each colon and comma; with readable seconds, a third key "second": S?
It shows {"hour": 7, "minute": 59}
